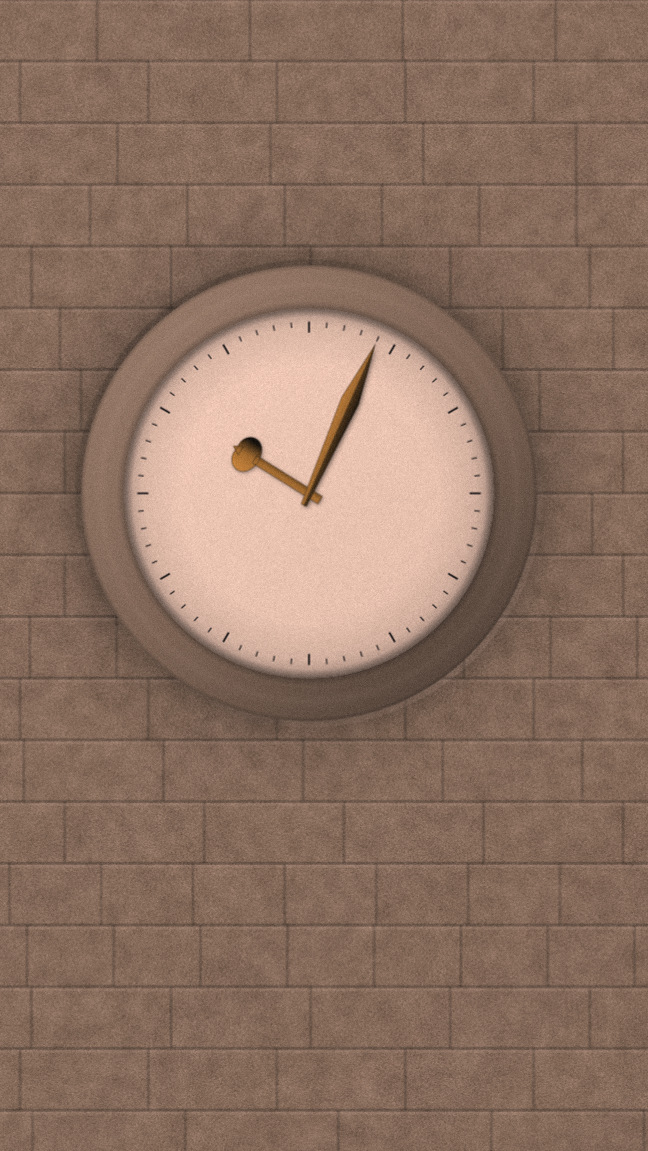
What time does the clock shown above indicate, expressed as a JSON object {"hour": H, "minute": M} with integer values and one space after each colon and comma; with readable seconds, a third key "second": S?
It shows {"hour": 10, "minute": 4}
